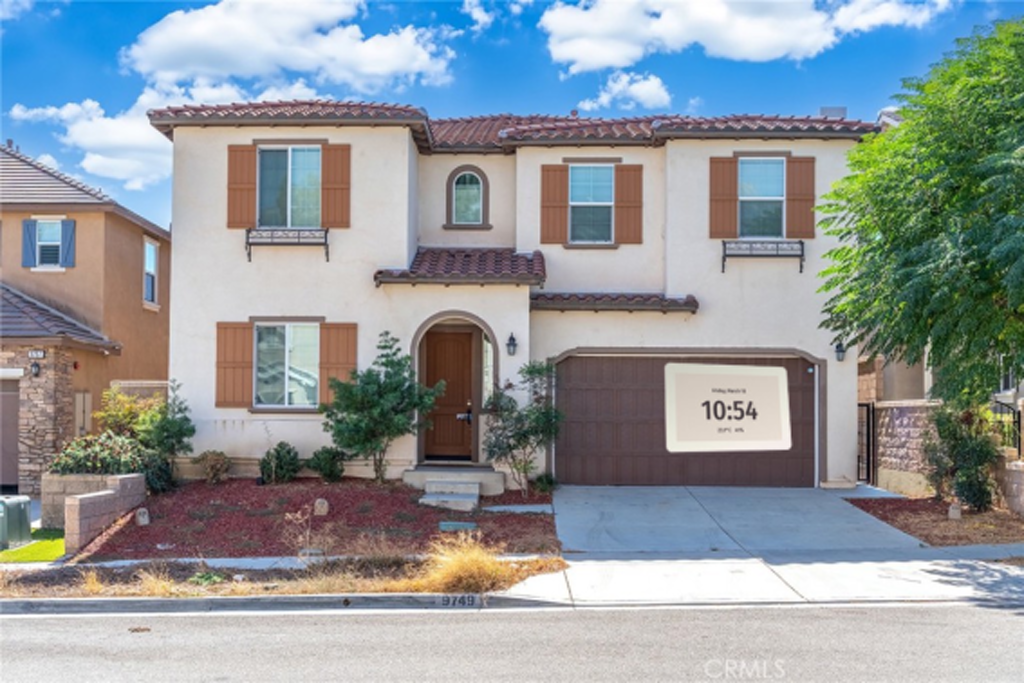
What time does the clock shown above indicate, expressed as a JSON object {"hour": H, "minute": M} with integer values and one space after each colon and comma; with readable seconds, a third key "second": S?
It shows {"hour": 10, "minute": 54}
